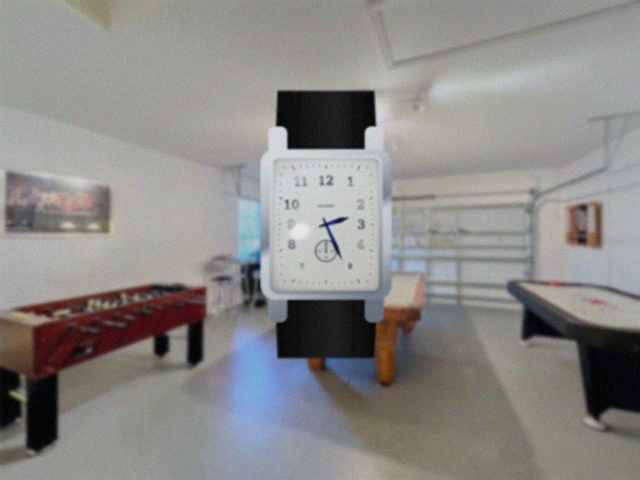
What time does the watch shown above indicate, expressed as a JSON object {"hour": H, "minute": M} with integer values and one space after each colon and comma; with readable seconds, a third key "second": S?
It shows {"hour": 2, "minute": 26}
